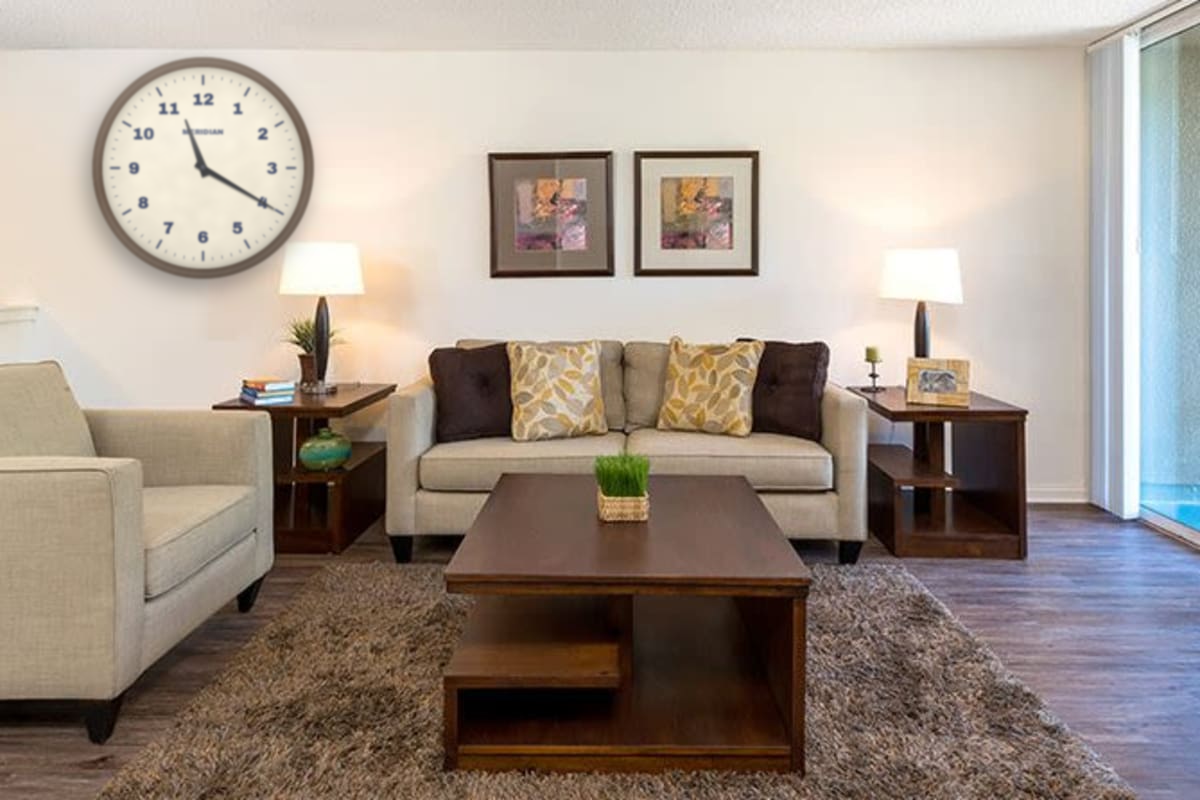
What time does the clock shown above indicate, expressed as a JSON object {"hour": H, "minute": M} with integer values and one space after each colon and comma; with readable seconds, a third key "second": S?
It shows {"hour": 11, "minute": 20}
